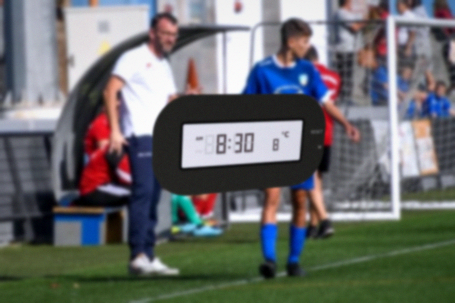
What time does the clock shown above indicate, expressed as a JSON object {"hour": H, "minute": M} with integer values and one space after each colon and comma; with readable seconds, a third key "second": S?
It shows {"hour": 8, "minute": 30}
